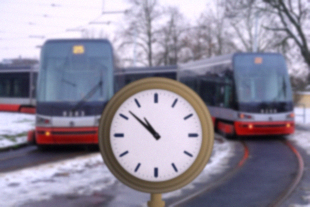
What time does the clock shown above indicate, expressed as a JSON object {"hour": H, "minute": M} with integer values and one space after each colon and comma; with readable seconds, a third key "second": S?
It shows {"hour": 10, "minute": 52}
